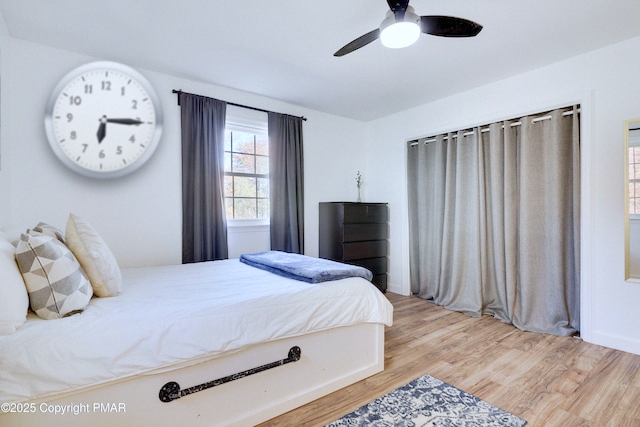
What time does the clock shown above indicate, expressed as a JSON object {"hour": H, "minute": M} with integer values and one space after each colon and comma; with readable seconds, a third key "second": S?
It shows {"hour": 6, "minute": 15}
